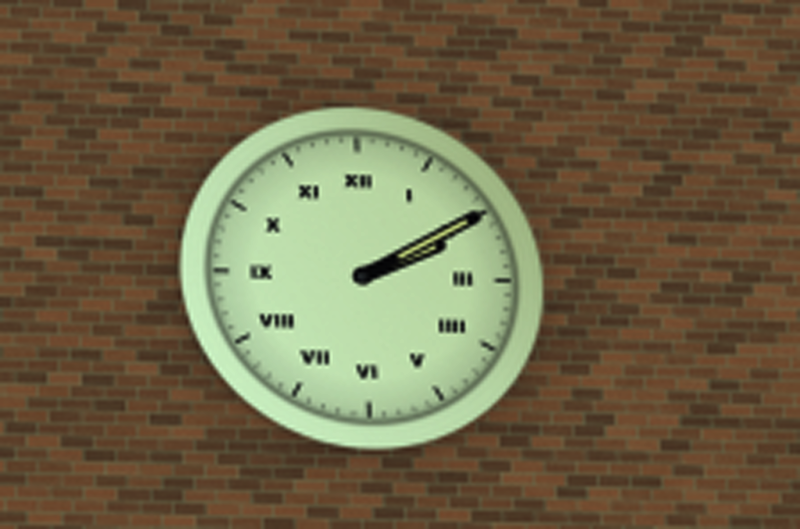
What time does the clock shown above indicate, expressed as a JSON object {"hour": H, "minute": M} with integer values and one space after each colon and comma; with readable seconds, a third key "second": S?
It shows {"hour": 2, "minute": 10}
